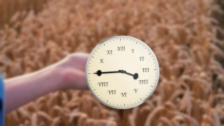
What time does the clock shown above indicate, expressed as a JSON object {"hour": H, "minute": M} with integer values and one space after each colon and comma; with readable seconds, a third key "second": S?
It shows {"hour": 3, "minute": 45}
